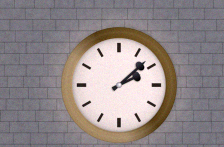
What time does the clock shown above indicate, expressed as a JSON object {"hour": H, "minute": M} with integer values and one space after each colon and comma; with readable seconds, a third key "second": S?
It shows {"hour": 2, "minute": 8}
